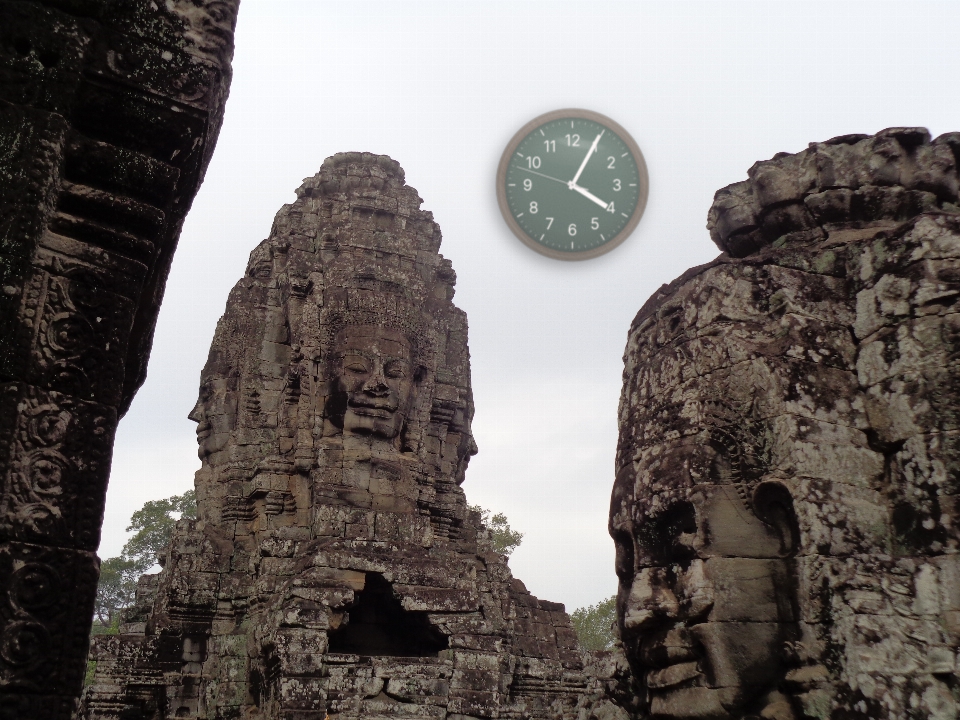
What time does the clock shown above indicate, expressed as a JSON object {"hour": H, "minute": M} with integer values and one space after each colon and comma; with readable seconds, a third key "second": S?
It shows {"hour": 4, "minute": 4, "second": 48}
